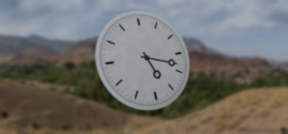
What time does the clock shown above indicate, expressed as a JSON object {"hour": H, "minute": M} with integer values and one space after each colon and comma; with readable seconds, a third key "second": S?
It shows {"hour": 5, "minute": 18}
